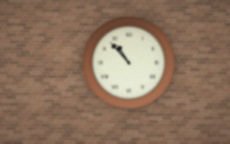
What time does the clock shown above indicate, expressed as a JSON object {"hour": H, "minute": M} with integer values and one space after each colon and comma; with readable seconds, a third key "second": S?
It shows {"hour": 10, "minute": 53}
